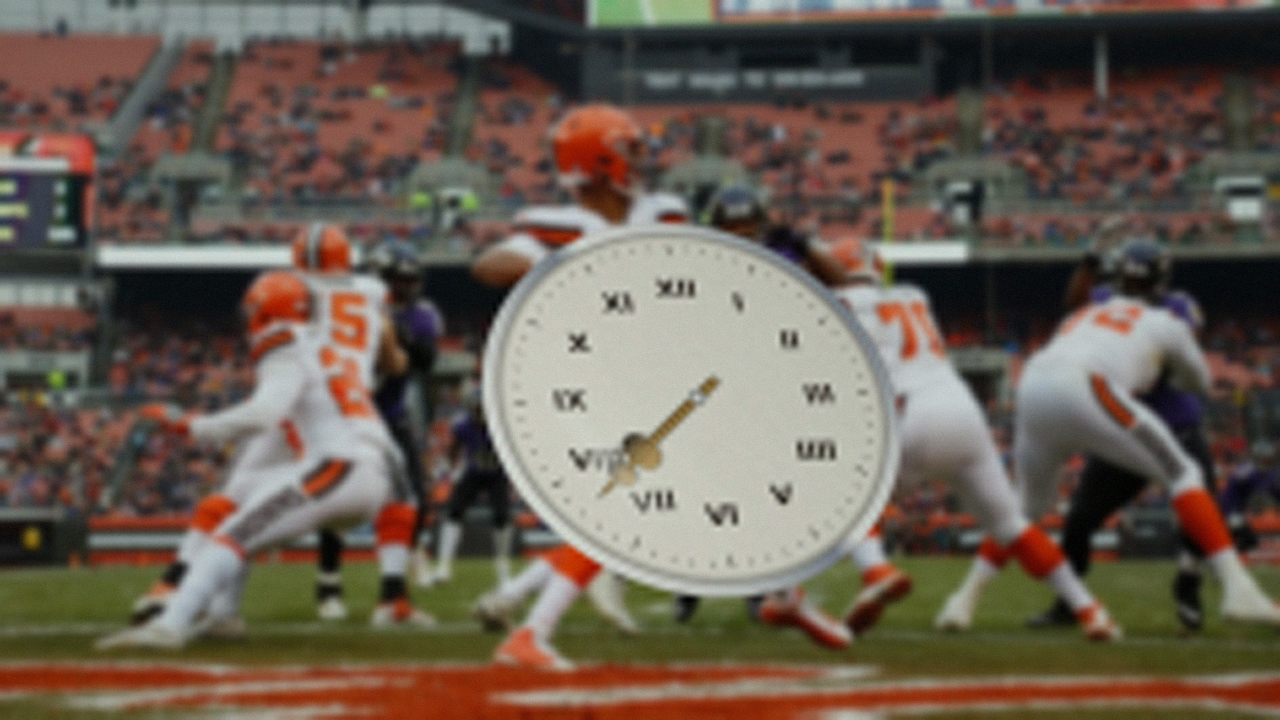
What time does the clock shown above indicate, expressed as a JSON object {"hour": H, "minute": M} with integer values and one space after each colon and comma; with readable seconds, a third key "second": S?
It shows {"hour": 7, "minute": 38}
